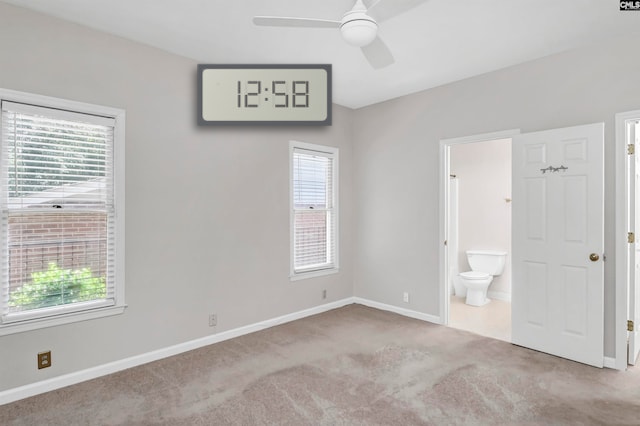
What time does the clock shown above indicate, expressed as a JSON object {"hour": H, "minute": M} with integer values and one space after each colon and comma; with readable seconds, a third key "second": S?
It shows {"hour": 12, "minute": 58}
